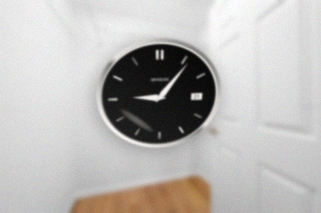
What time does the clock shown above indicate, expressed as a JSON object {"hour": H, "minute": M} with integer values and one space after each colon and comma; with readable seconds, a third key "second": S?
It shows {"hour": 9, "minute": 6}
